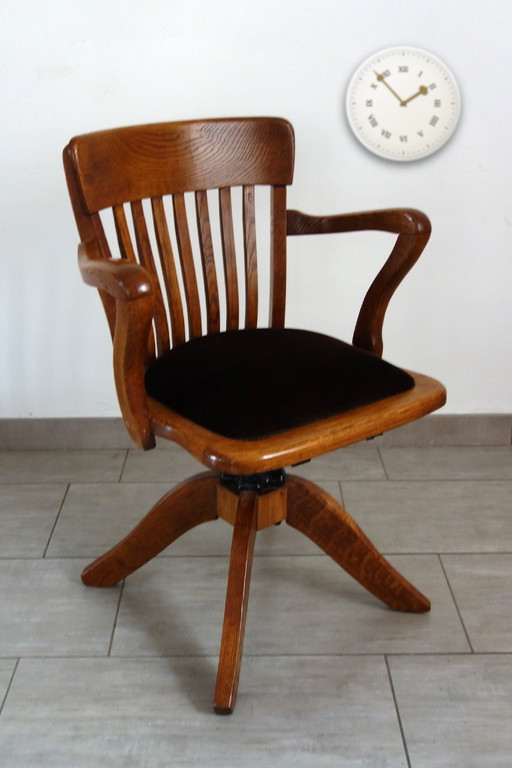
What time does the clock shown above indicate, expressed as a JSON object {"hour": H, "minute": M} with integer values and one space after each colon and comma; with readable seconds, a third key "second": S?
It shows {"hour": 1, "minute": 53}
